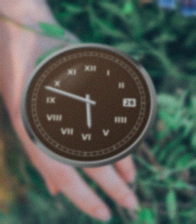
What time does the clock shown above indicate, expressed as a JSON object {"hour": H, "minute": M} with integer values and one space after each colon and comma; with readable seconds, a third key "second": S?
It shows {"hour": 5, "minute": 48}
